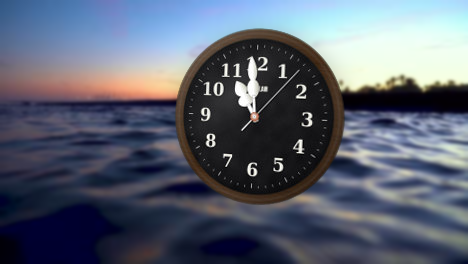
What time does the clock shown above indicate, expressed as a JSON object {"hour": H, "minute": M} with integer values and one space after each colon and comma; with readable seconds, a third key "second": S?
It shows {"hour": 10, "minute": 59, "second": 7}
